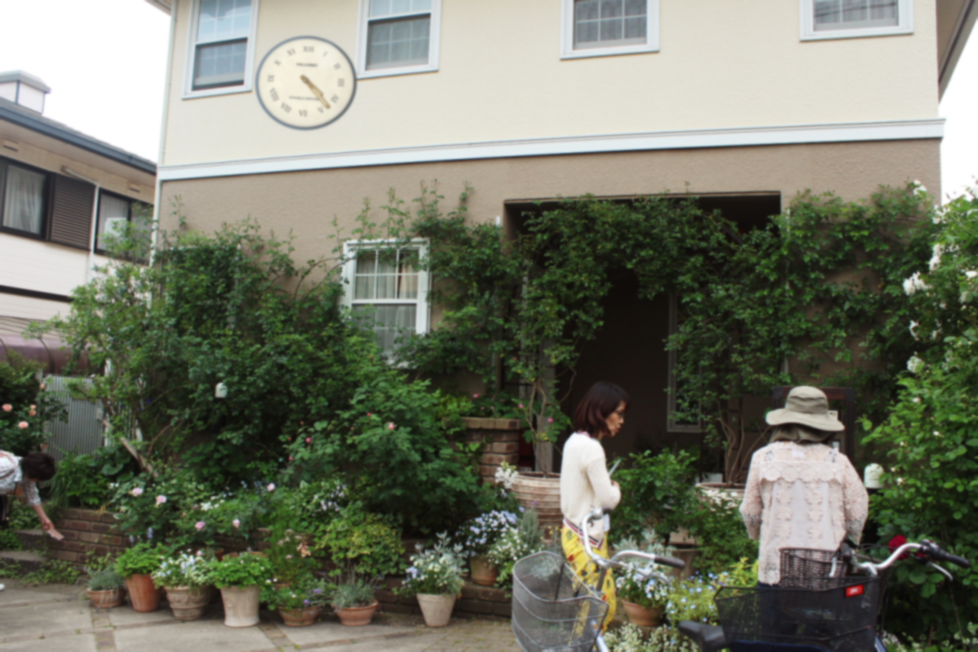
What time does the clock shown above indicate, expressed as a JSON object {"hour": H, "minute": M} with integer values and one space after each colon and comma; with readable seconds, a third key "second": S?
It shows {"hour": 4, "minute": 23}
